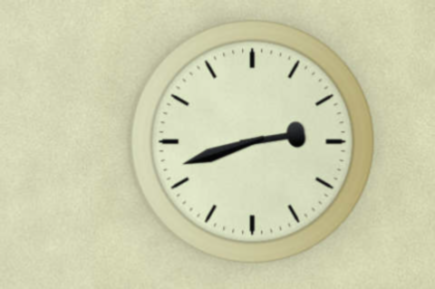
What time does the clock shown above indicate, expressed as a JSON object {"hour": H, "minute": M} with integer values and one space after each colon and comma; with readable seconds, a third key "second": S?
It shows {"hour": 2, "minute": 42}
